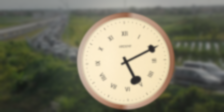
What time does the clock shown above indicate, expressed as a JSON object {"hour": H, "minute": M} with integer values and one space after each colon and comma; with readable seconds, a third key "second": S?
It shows {"hour": 5, "minute": 11}
